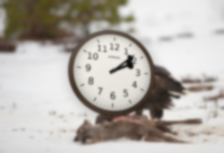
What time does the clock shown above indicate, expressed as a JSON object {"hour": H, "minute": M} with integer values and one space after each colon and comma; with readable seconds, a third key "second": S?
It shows {"hour": 2, "minute": 8}
